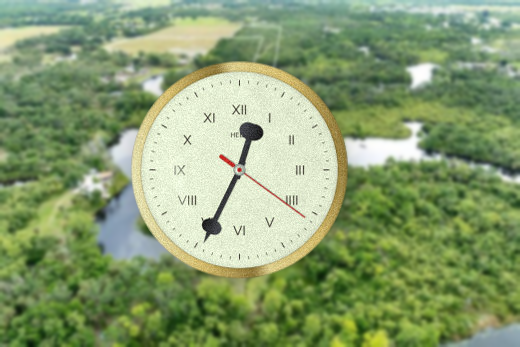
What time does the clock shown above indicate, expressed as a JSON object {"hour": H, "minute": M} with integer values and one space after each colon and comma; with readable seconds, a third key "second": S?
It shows {"hour": 12, "minute": 34, "second": 21}
